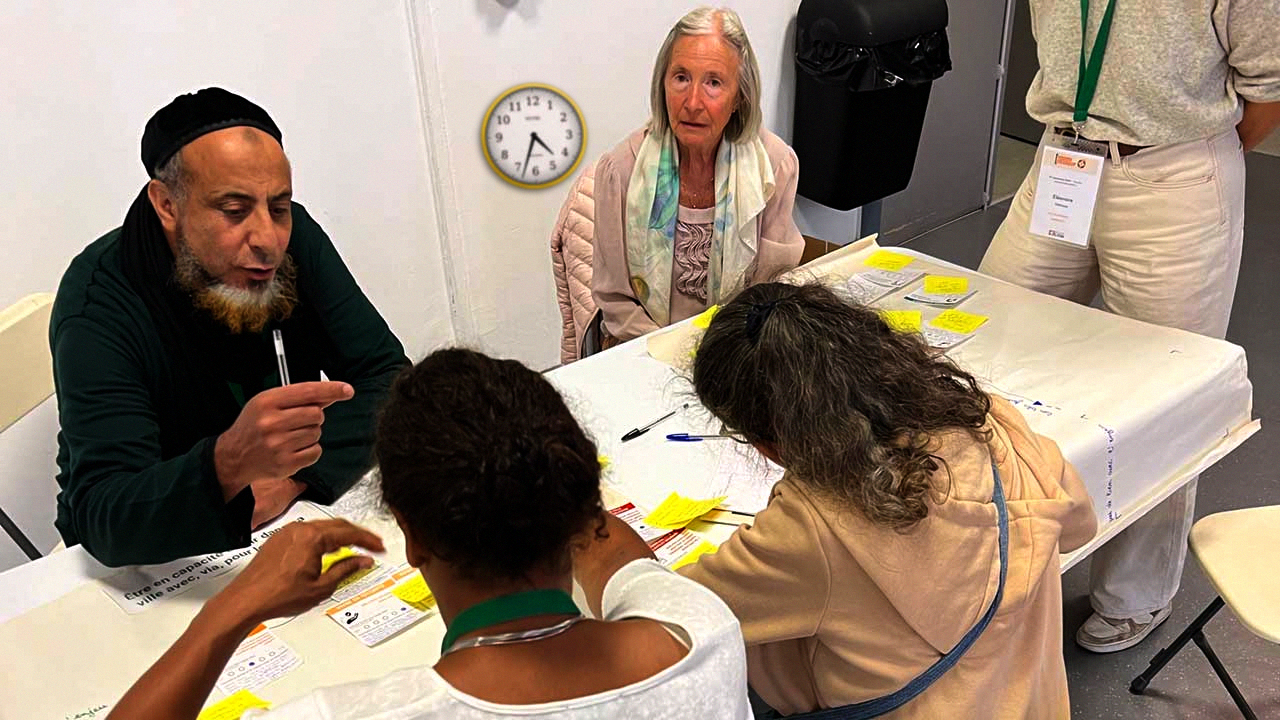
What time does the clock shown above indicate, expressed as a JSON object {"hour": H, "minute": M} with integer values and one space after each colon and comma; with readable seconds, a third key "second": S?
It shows {"hour": 4, "minute": 33}
